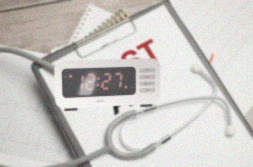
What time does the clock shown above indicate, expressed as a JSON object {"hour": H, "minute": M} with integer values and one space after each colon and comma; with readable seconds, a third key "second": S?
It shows {"hour": 12, "minute": 27}
